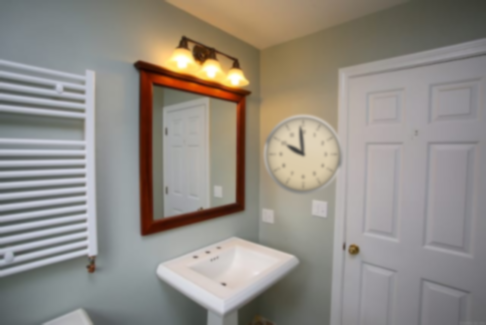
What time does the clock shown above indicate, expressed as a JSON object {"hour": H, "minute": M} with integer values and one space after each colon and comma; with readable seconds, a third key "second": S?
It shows {"hour": 9, "minute": 59}
